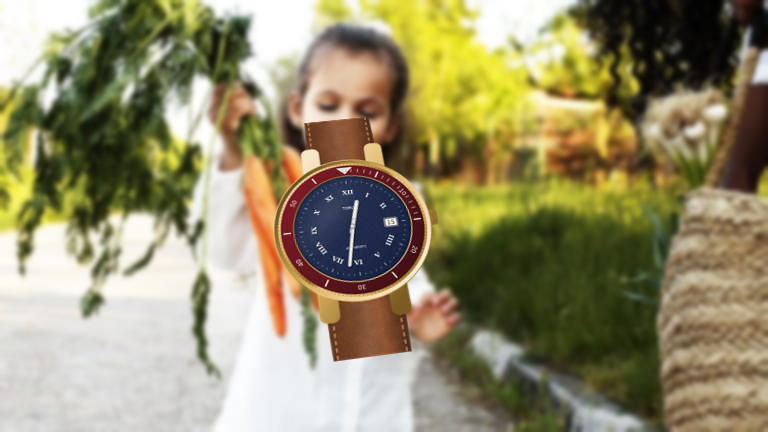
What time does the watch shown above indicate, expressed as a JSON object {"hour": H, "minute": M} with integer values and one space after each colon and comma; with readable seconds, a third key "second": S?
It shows {"hour": 12, "minute": 32}
